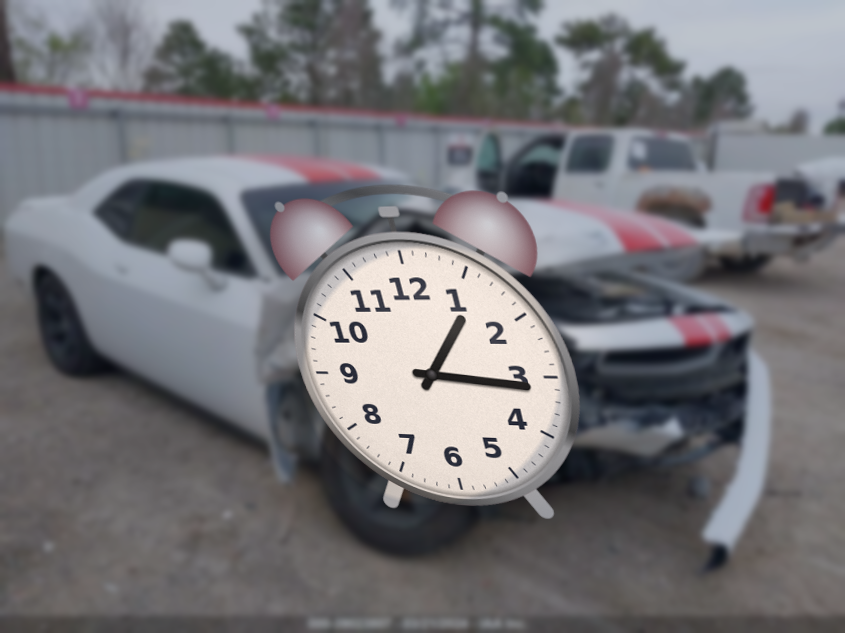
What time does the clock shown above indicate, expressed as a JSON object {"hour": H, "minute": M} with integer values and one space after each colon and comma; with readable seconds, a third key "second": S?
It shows {"hour": 1, "minute": 16}
